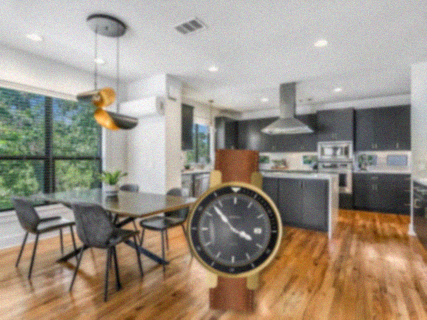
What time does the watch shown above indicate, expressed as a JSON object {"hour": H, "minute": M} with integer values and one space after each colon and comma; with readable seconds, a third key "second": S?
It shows {"hour": 3, "minute": 53}
